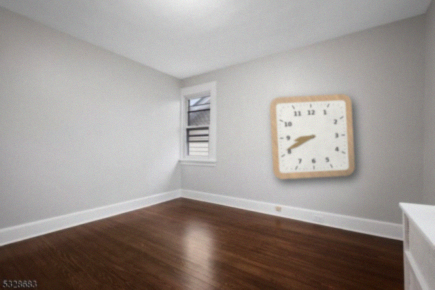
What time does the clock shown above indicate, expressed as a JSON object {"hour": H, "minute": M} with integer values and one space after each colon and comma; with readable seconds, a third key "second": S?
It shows {"hour": 8, "minute": 41}
